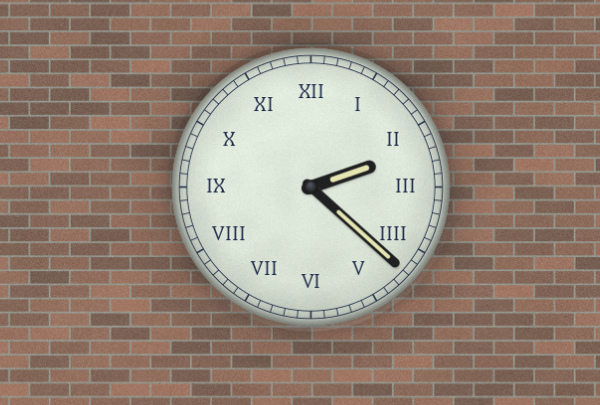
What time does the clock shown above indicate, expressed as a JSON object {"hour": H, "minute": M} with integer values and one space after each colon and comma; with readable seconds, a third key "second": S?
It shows {"hour": 2, "minute": 22}
